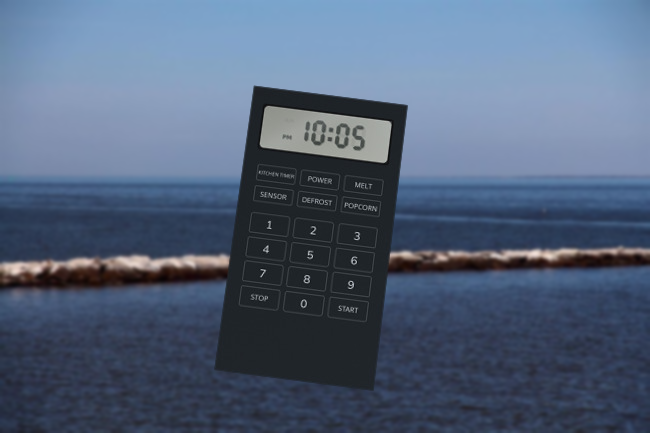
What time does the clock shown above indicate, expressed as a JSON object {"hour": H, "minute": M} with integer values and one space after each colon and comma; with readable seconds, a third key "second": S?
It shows {"hour": 10, "minute": 5}
